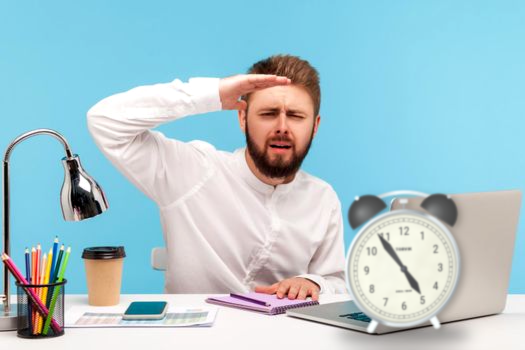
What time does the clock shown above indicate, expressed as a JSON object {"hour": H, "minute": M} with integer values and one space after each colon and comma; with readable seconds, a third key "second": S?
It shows {"hour": 4, "minute": 54}
